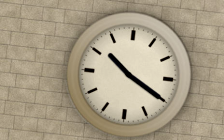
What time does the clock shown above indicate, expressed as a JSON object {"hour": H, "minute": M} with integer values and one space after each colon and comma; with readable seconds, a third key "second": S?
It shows {"hour": 10, "minute": 20}
